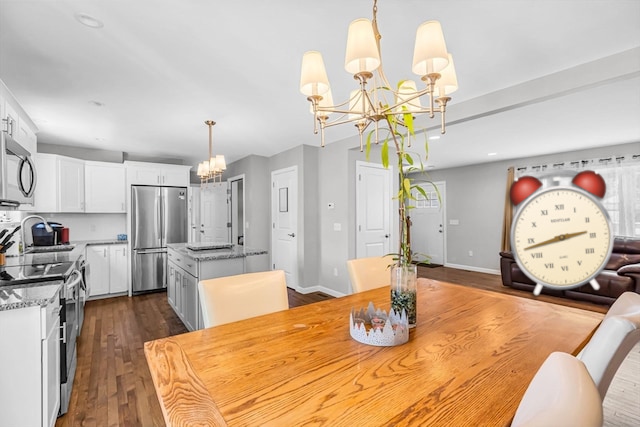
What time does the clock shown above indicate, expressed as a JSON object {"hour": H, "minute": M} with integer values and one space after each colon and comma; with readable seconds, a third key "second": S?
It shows {"hour": 2, "minute": 43}
